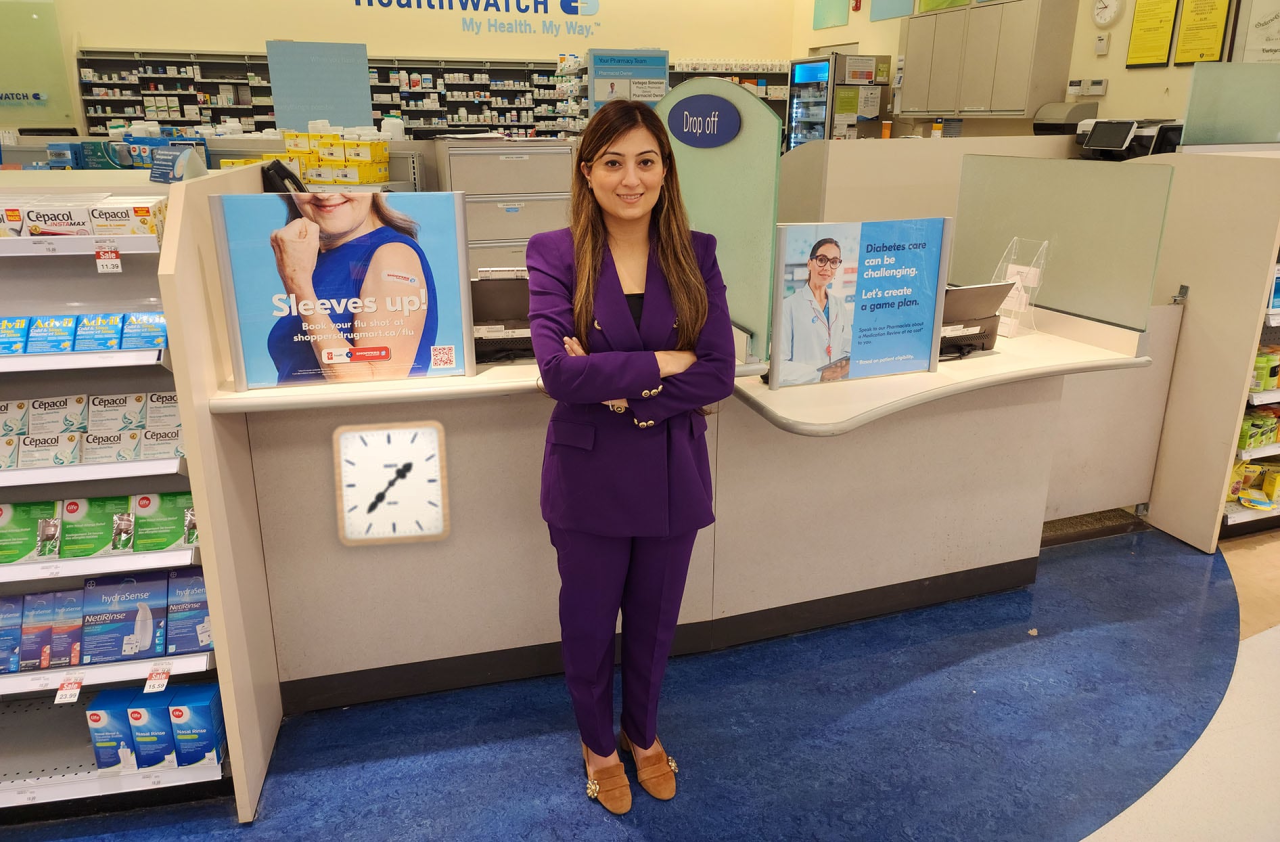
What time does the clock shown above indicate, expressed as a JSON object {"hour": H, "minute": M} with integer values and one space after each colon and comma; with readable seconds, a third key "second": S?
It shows {"hour": 1, "minute": 37}
